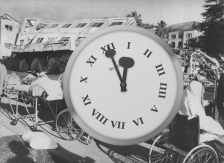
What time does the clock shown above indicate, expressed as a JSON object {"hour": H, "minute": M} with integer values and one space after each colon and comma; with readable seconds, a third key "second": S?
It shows {"hour": 1, "minute": 0}
